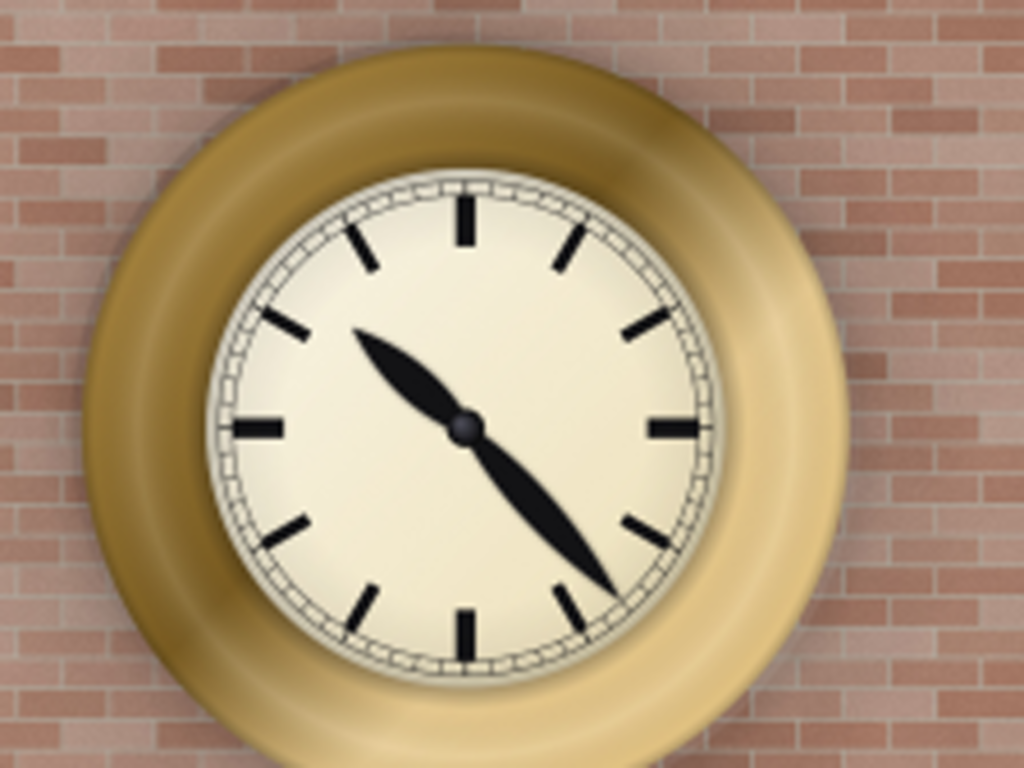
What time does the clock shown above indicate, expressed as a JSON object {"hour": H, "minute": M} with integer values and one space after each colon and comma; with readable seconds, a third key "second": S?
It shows {"hour": 10, "minute": 23}
